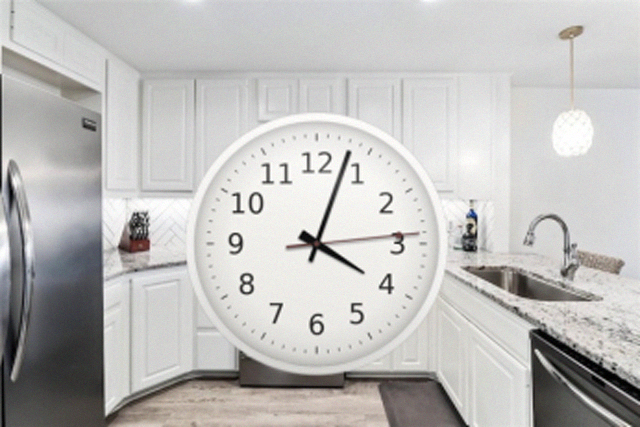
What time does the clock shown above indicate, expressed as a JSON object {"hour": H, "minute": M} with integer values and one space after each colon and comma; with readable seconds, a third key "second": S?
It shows {"hour": 4, "minute": 3, "second": 14}
